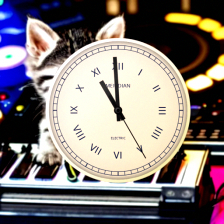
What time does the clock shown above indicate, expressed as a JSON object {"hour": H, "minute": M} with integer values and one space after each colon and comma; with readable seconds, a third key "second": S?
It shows {"hour": 10, "minute": 59, "second": 25}
